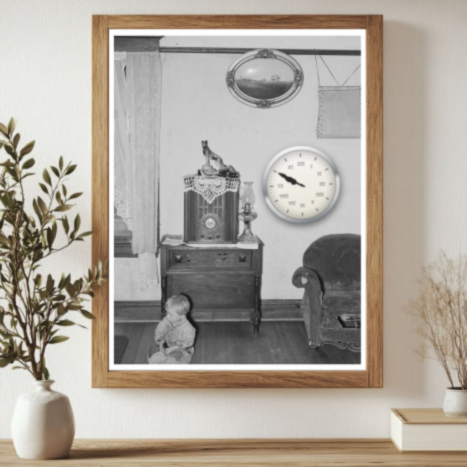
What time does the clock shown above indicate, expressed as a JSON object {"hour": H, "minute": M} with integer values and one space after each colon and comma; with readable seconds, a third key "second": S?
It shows {"hour": 9, "minute": 50}
